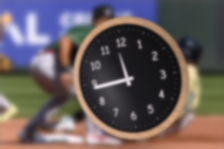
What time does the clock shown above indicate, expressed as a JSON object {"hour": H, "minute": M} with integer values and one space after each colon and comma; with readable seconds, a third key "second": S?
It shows {"hour": 11, "minute": 44}
